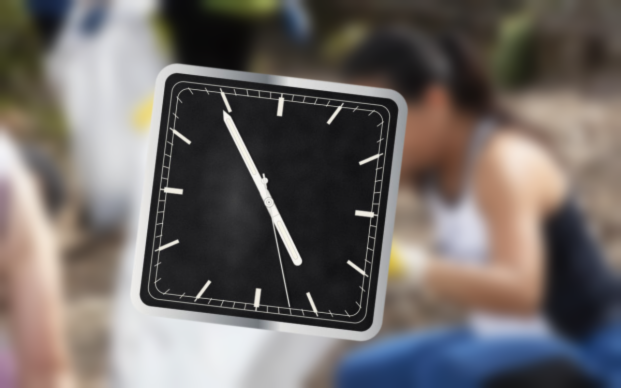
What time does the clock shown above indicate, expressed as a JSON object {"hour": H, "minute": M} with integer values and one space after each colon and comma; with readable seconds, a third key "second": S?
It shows {"hour": 4, "minute": 54, "second": 27}
